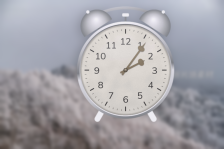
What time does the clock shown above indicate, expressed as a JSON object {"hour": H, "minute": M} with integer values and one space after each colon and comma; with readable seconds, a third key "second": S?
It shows {"hour": 2, "minute": 6}
